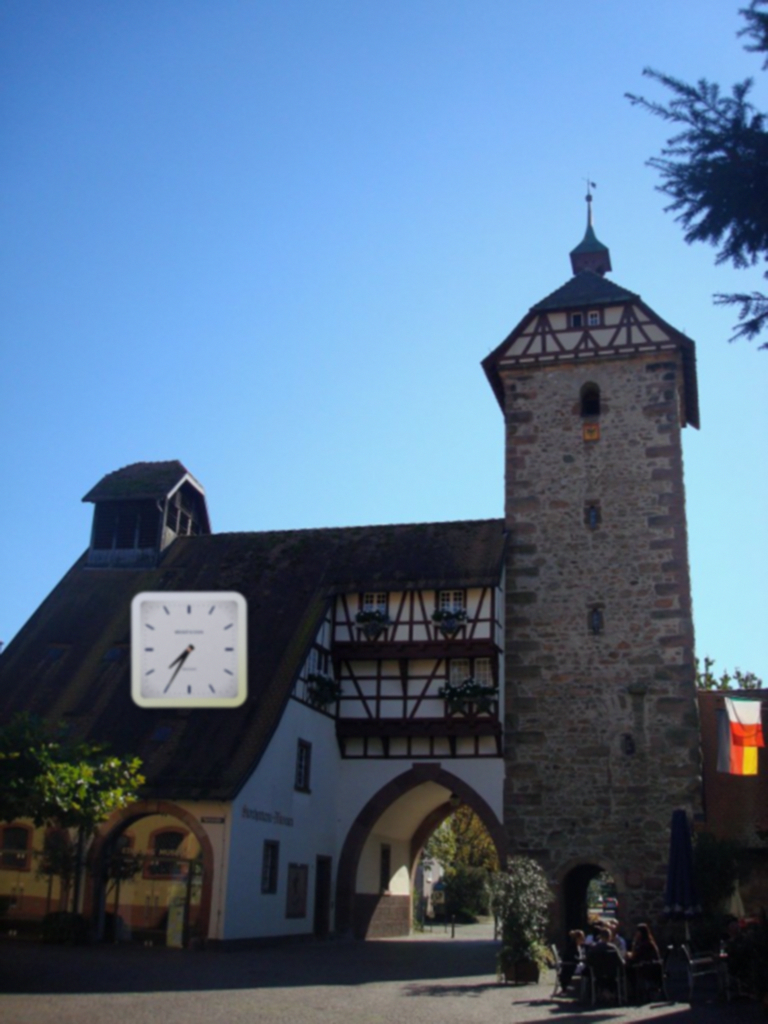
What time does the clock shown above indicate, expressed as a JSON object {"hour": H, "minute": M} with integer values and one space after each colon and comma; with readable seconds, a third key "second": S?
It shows {"hour": 7, "minute": 35}
